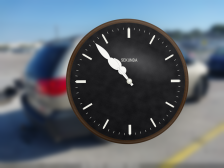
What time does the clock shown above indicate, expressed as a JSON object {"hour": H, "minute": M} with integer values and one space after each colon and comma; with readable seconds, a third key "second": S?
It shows {"hour": 10, "minute": 53}
